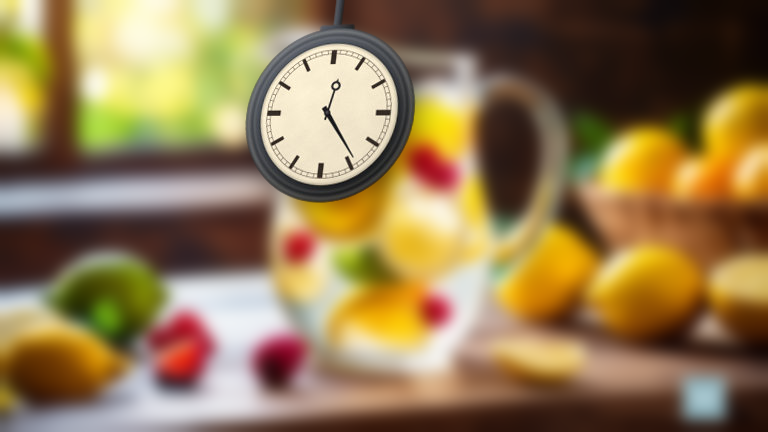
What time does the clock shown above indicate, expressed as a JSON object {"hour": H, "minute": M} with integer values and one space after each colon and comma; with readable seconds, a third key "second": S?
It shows {"hour": 12, "minute": 24}
